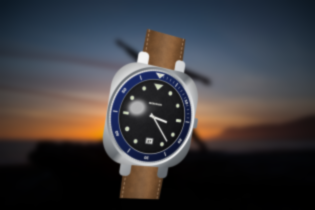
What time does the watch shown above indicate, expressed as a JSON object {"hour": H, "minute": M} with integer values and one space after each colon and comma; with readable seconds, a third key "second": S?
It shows {"hour": 3, "minute": 23}
